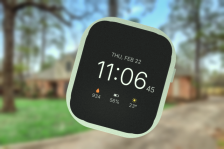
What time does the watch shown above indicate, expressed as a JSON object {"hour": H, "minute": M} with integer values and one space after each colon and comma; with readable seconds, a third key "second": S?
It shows {"hour": 11, "minute": 6, "second": 45}
